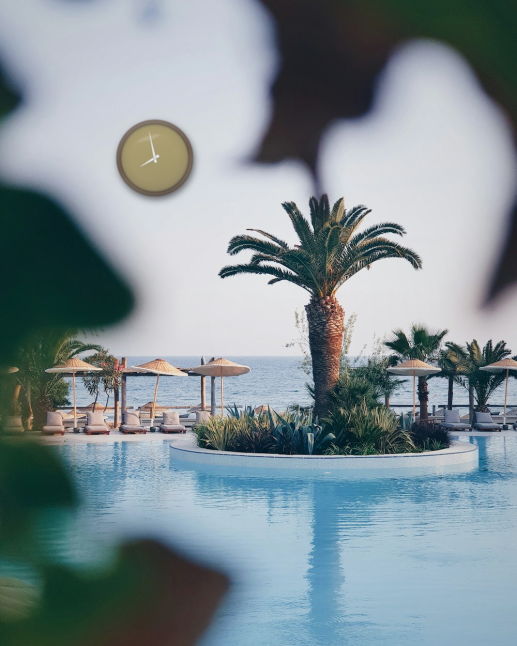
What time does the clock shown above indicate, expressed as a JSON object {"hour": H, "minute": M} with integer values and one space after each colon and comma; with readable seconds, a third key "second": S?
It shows {"hour": 7, "minute": 58}
